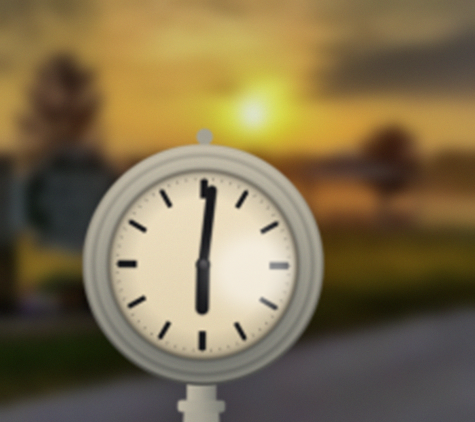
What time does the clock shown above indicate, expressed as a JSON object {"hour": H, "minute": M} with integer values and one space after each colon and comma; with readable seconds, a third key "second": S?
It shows {"hour": 6, "minute": 1}
